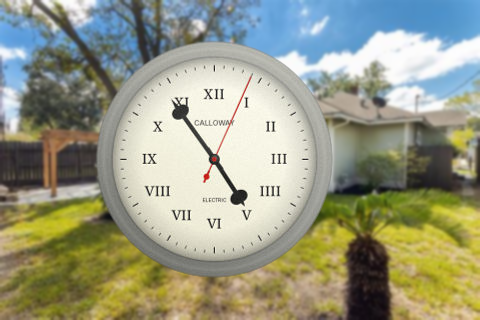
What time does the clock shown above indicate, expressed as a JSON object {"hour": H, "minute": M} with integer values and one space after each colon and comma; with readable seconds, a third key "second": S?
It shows {"hour": 4, "minute": 54, "second": 4}
